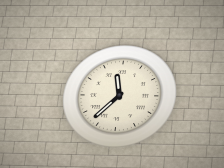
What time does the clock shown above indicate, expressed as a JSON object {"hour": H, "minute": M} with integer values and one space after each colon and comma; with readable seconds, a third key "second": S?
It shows {"hour": 11, "minute": 37}
